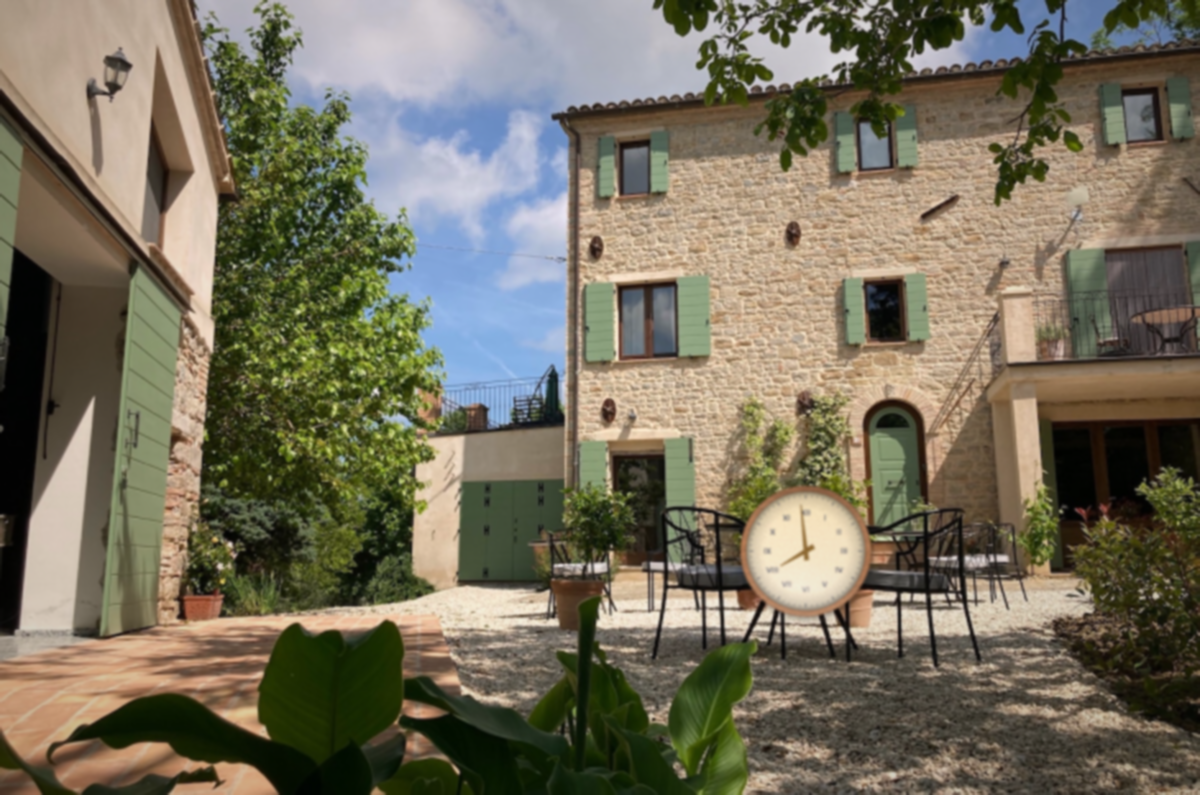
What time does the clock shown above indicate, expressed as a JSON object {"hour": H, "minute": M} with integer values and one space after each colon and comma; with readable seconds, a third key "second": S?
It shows {"hour": 7, "minute": 59}
